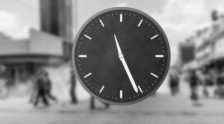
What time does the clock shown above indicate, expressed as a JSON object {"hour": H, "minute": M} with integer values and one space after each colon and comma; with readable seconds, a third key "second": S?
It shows {"hour": 11, "minute": 26}
